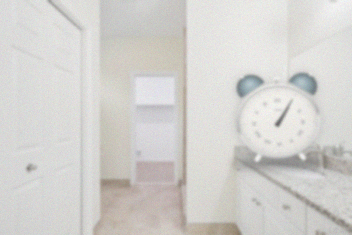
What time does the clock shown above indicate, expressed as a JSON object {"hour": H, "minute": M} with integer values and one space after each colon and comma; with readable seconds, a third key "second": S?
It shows {"hour": 1, "minute": 5}
